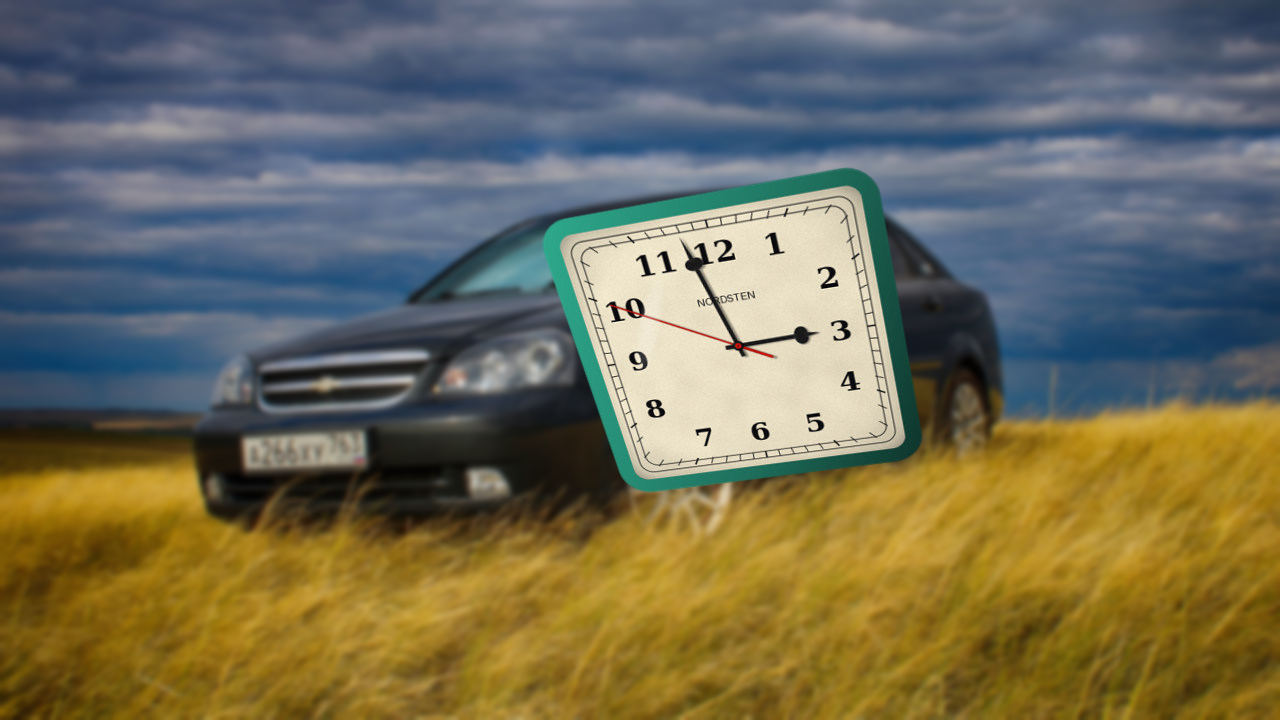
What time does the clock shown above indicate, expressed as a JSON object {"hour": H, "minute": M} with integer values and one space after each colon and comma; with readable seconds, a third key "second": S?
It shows {"hour": 2, "minute": 57, "second": 50}
